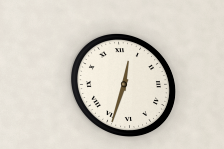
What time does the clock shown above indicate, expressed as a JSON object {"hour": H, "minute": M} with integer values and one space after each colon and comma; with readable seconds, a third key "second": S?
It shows {"hour": 12, "minute": 34}
